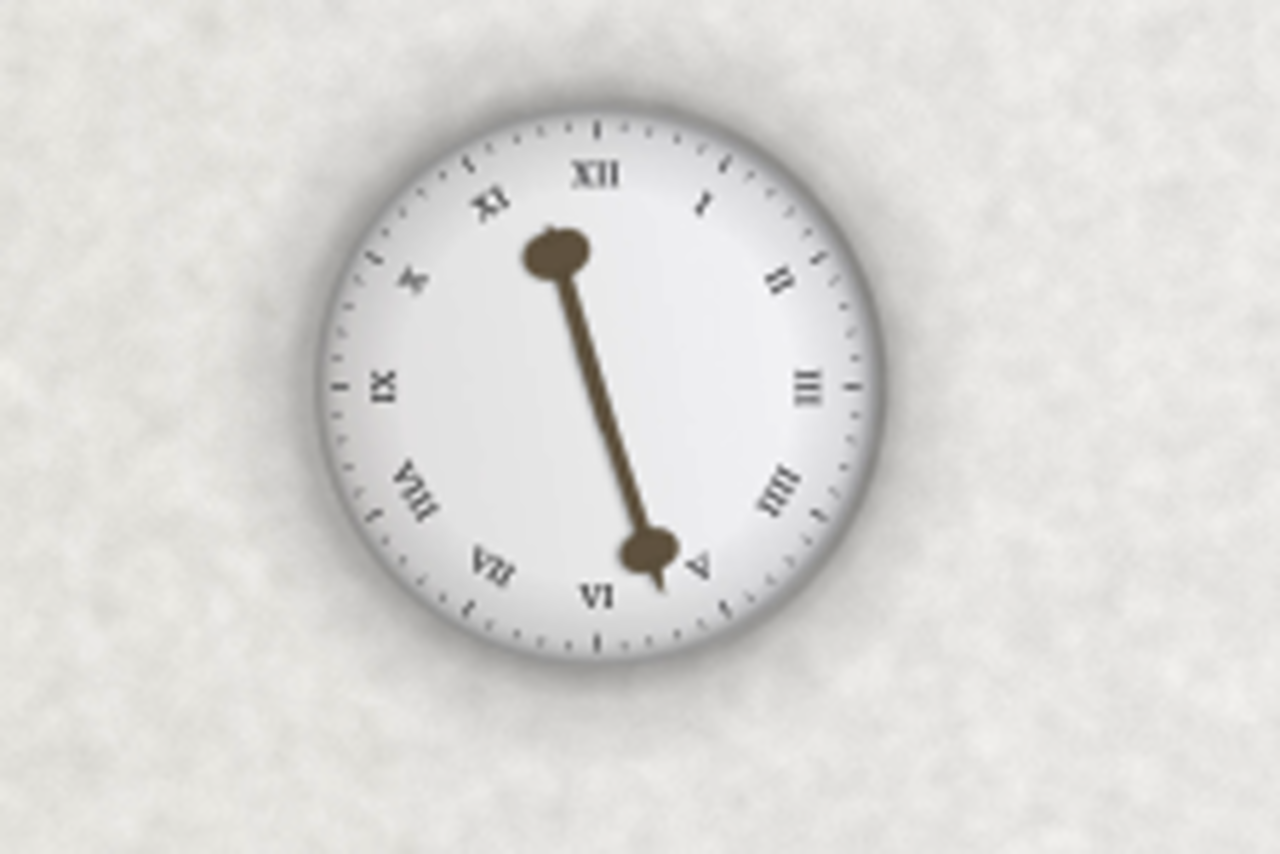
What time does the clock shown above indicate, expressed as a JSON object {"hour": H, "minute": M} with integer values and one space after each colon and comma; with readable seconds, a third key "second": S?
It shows {"hour": 11, "minute": 27}
